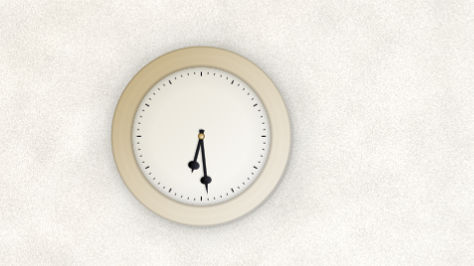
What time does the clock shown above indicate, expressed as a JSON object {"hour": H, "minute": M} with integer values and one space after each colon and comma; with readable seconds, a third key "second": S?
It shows {"hour": 6, "minute": 29}
